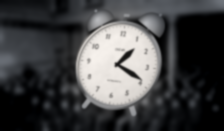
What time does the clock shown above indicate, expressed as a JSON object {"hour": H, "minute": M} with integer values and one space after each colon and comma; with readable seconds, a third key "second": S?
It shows {"hour": 1, "minute": 19}
